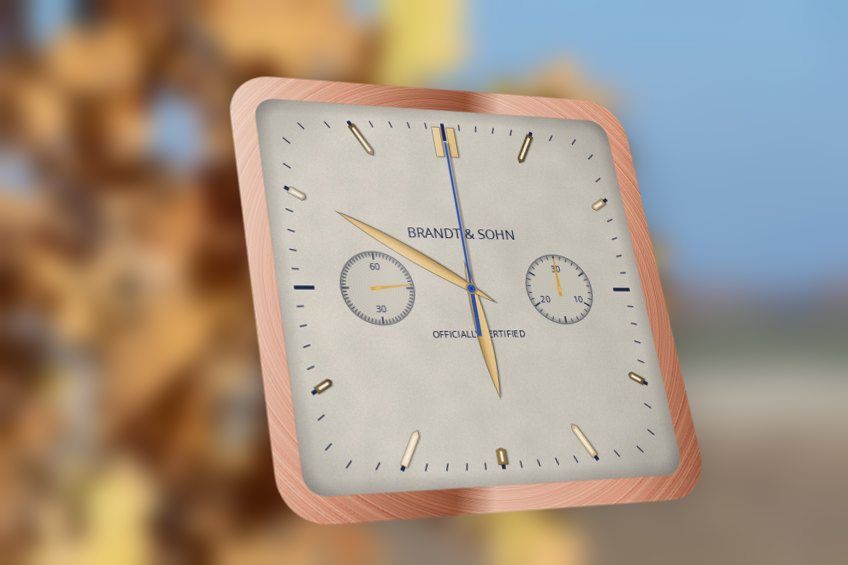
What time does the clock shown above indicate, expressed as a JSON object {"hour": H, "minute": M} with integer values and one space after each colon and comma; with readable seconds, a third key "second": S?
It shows {"hour": 5, "minute": 50, "second": 14}
